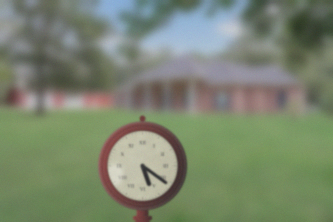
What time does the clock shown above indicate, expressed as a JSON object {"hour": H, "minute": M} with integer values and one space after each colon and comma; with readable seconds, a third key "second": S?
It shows {"hour": 5, "minute": 21}
